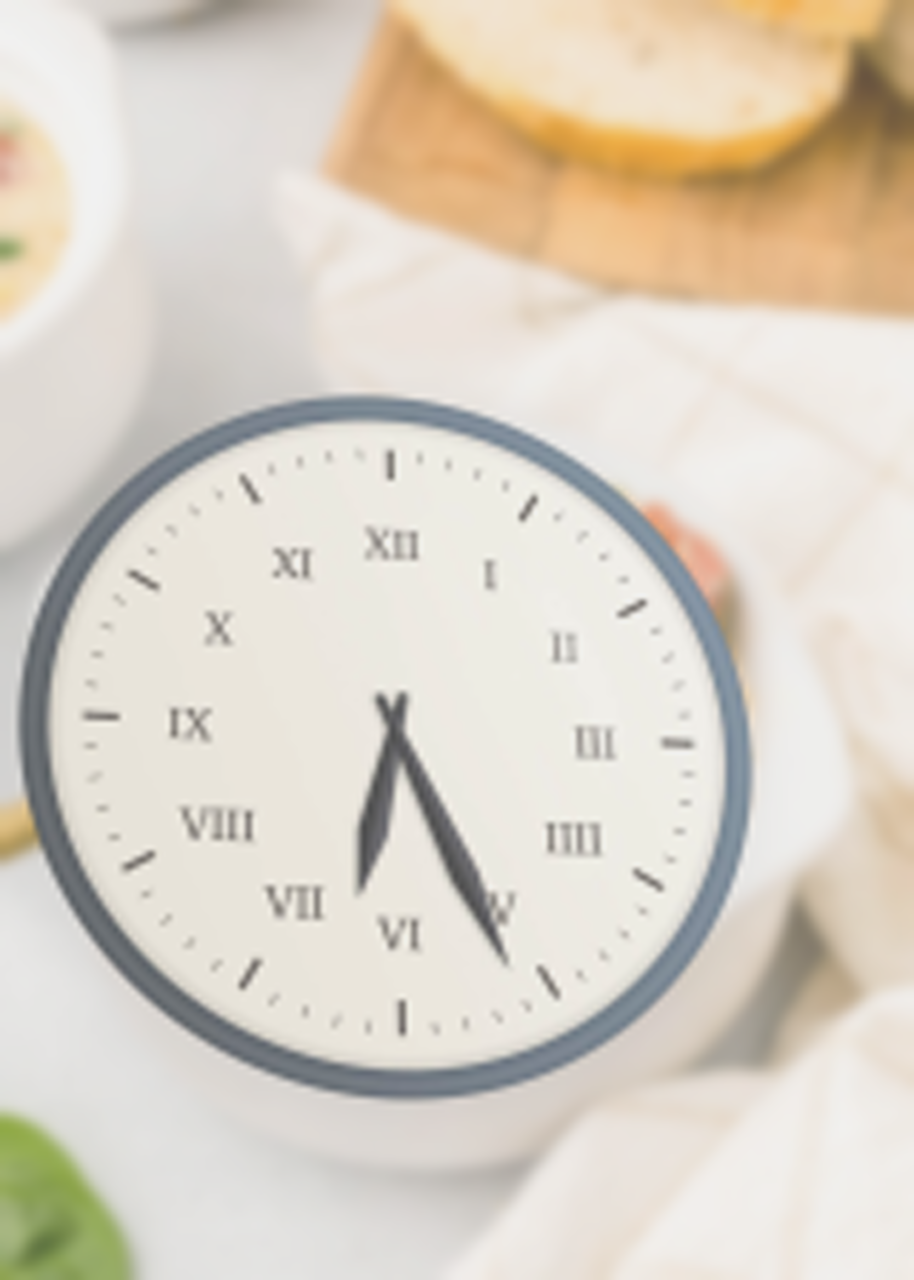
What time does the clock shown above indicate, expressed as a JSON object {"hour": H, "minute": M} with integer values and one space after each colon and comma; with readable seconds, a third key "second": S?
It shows {"hour": 6, "minute": 26}
